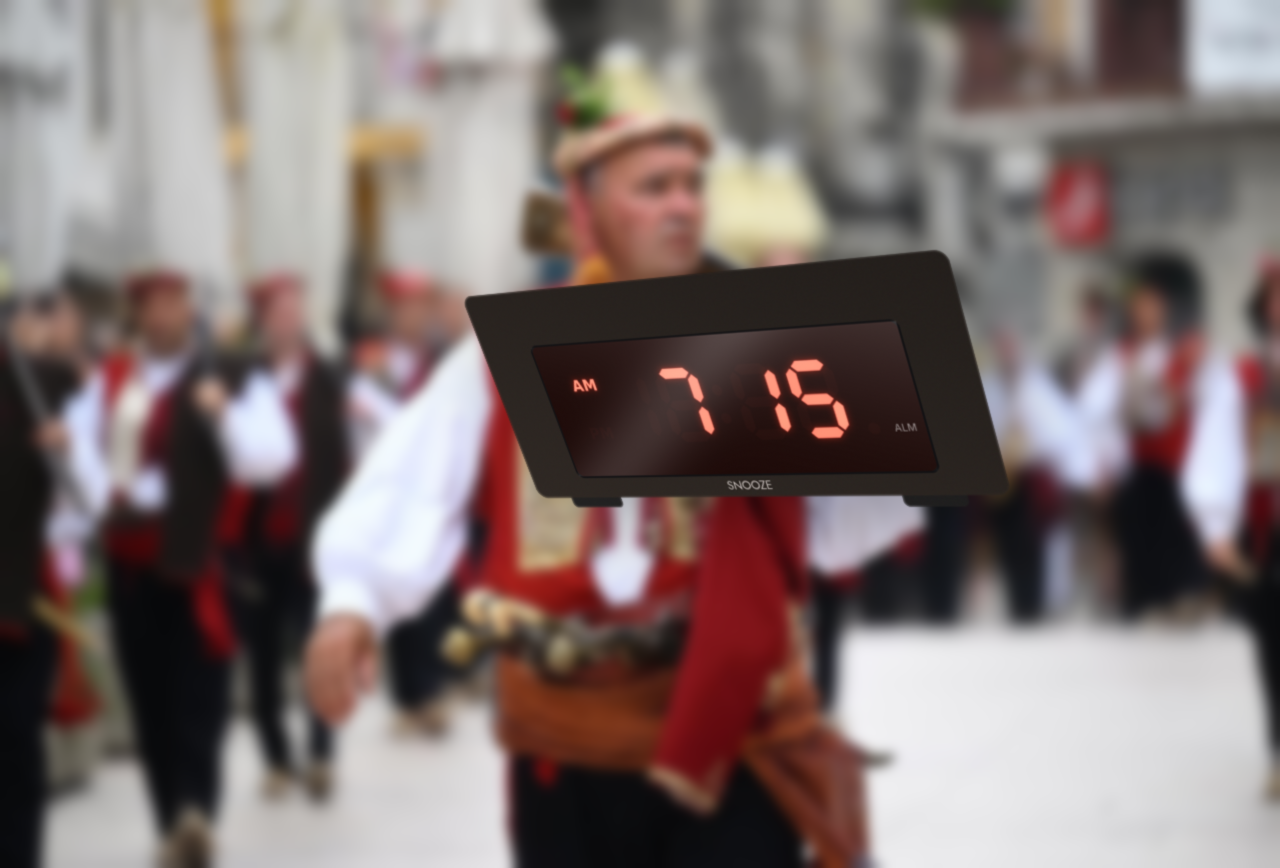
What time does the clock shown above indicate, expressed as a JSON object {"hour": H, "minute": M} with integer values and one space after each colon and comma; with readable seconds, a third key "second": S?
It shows {"hour": 7, "minute": 15}
